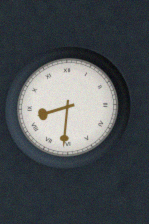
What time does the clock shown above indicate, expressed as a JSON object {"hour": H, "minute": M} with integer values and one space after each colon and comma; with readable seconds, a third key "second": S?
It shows {"hour": 8, "minute": 31}
